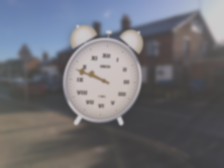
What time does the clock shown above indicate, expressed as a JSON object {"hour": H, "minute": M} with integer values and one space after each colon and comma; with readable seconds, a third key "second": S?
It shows {"hour": 9, "minute": 48}
